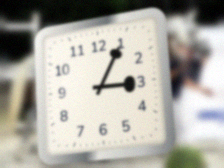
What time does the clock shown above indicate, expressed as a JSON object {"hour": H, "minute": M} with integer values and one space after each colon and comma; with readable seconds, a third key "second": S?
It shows {"hour": 3, "minute": 5}
